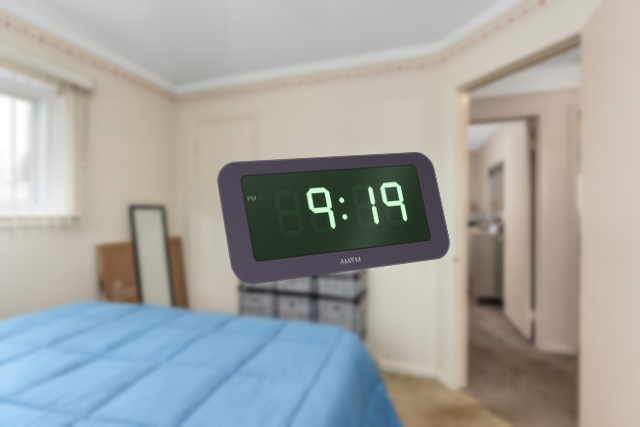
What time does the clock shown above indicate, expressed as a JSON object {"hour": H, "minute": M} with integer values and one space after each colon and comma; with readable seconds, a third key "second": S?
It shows {"hour": 9, "minute": 19}
